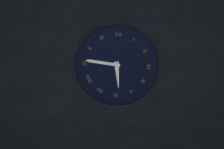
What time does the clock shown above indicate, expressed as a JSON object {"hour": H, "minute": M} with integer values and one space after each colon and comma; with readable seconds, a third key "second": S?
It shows {"hour": 5, "minute": 46}
